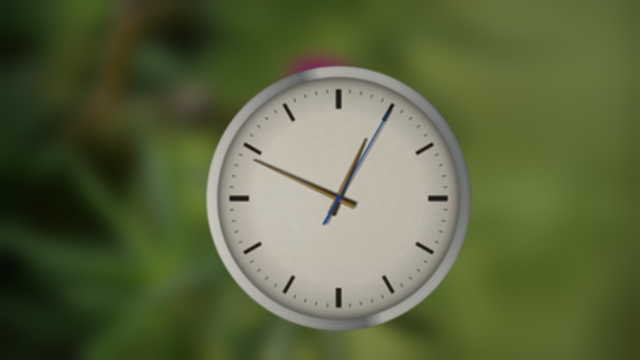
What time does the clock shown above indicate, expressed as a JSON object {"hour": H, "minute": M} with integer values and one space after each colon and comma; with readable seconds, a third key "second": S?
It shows {"hour": 12, "minute": 49, "second": 5}
